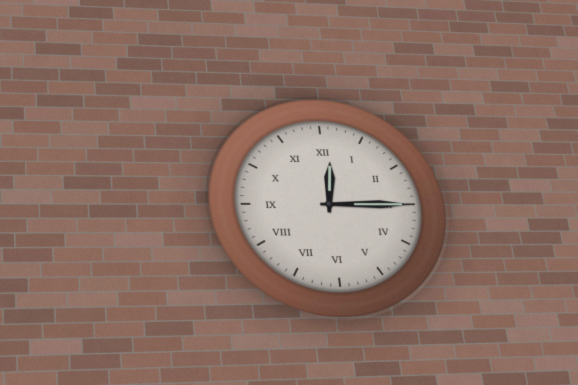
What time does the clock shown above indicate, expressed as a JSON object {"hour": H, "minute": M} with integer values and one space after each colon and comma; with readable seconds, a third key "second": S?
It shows {"hour": 12, "minute": 15}
